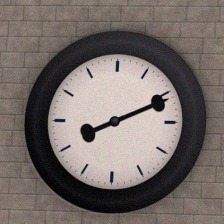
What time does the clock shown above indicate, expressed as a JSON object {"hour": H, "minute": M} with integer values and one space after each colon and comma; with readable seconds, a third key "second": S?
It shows {"hour": 8, "minute": 11}
